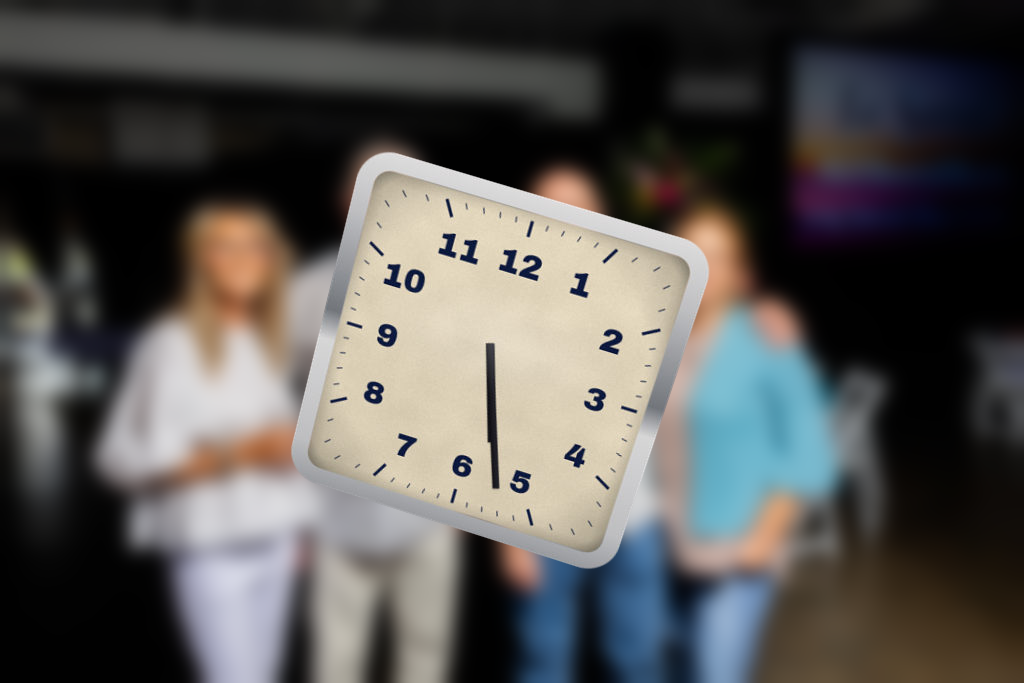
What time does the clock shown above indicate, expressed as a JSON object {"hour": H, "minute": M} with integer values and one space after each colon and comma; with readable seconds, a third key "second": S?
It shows {"hour": 5, "minute": 27}
